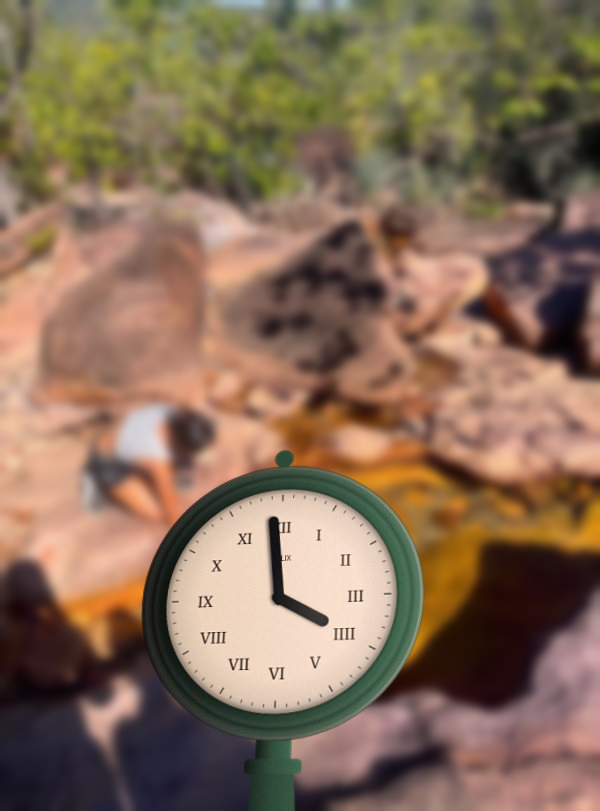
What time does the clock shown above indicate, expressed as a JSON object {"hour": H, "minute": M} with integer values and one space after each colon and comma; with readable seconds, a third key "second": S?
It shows {"hour": 3, "minute": 59}
